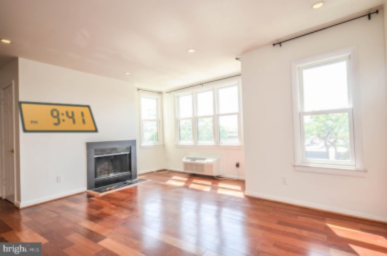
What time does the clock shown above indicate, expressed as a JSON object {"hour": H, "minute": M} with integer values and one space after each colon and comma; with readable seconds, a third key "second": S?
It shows {"hour": 9, "minute": 41}
